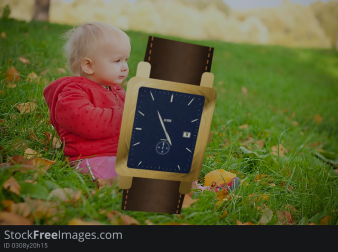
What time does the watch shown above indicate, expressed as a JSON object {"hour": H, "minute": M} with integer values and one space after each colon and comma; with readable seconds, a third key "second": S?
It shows {"hour": 4, "minute": 55}
